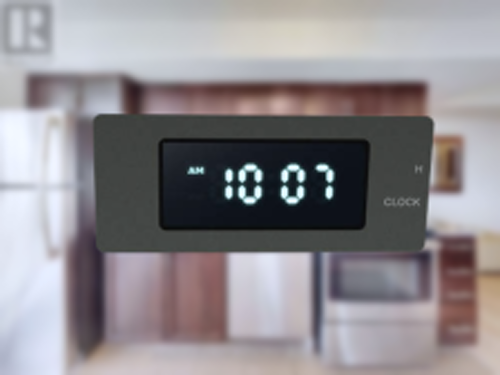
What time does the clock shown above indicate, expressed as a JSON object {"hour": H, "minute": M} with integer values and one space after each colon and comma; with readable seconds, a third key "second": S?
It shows {"hour": 10, "minute": 7}
